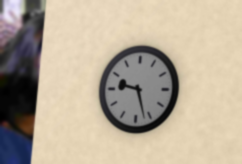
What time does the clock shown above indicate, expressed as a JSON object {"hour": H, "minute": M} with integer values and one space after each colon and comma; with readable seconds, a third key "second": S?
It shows {"hour": 9, "minute": 27}
